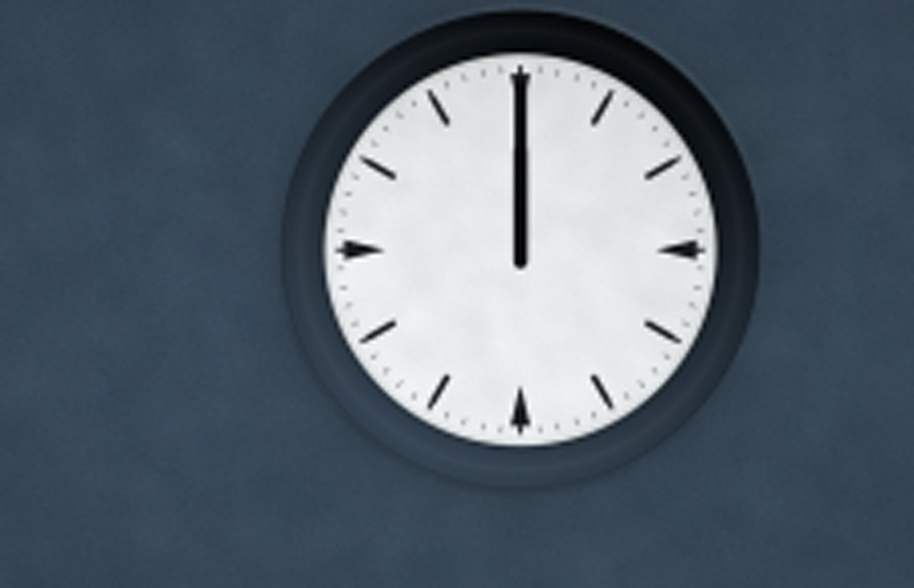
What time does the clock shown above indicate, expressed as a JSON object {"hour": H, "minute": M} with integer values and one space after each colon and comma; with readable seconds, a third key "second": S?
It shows {"hour": 12, "minute": 0}
